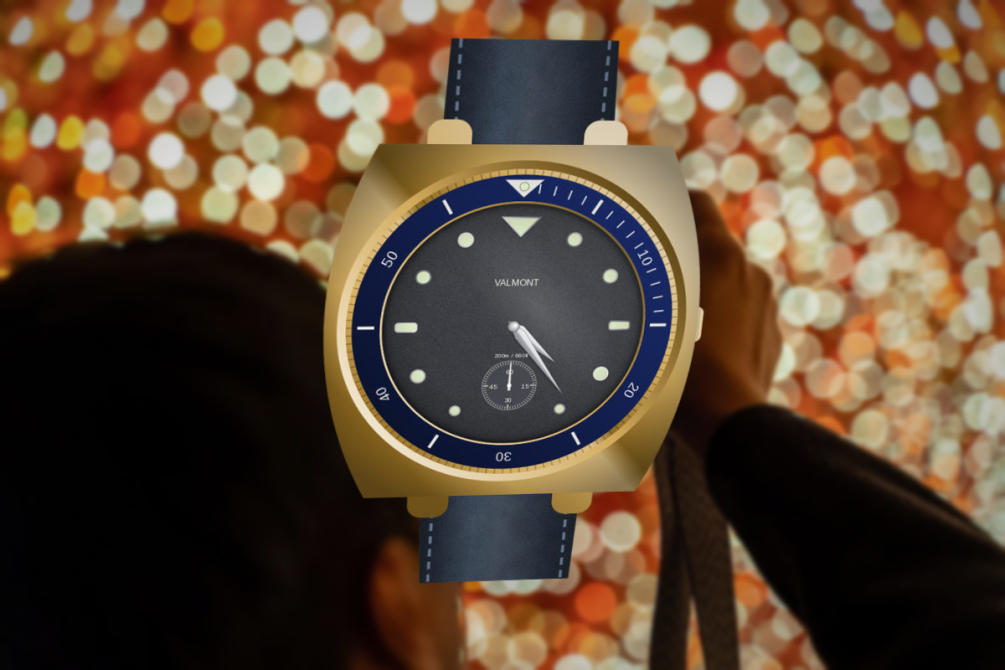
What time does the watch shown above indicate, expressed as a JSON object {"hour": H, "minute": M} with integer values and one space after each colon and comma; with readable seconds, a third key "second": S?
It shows {"hour": 4, "minute": 24}
